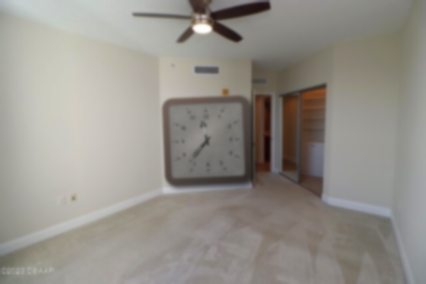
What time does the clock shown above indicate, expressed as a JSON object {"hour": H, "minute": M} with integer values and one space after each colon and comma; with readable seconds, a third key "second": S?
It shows {"hour": 11, "minute": 37}
